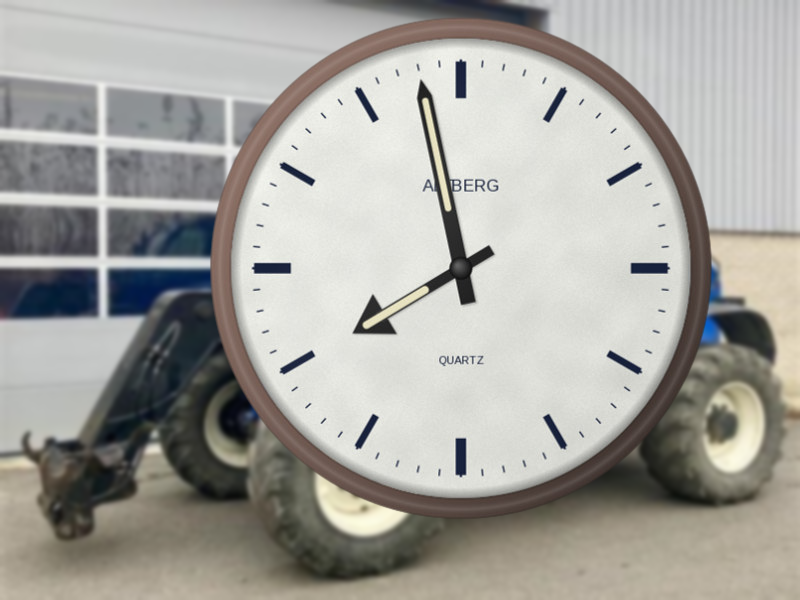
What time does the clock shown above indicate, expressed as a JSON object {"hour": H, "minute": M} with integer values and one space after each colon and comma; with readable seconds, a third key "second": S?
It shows {"hour": 7, "minute": 58}
